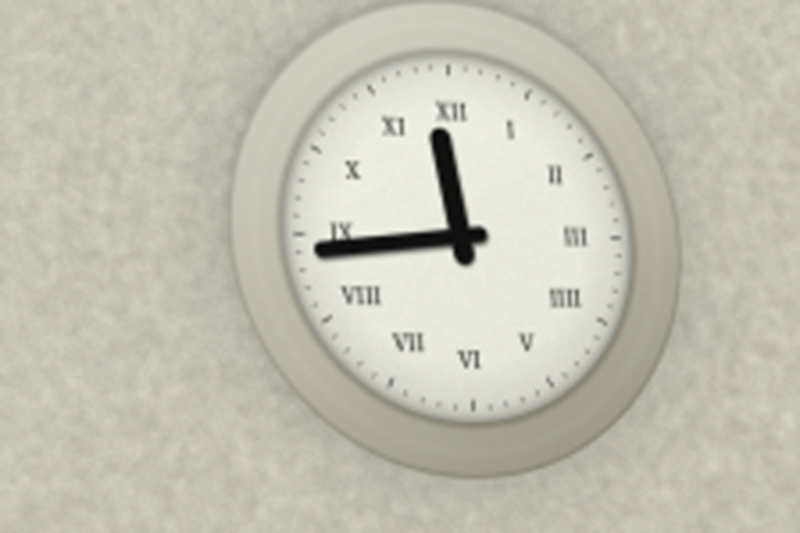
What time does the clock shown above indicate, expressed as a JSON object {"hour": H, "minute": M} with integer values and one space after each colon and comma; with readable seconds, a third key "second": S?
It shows {"hour": 11, "minute": 44}
